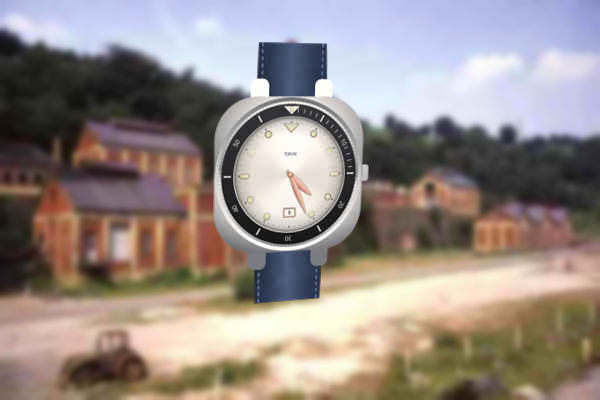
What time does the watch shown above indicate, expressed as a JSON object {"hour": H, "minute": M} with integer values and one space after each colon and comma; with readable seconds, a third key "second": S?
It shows {"hour": 4, "minute": 26}
